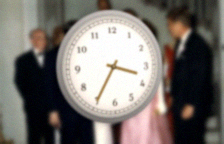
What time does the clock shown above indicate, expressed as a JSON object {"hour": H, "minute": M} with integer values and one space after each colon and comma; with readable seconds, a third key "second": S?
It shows {"hour": 3, "minute": 35}
